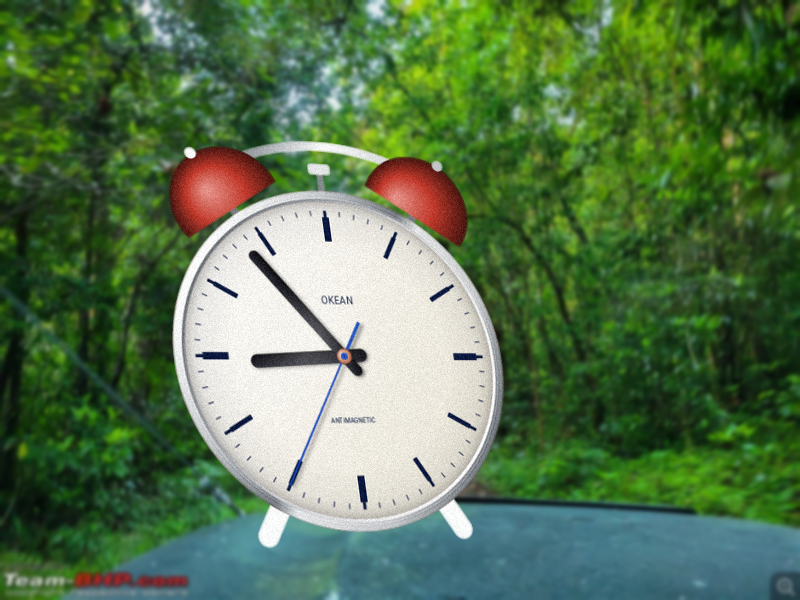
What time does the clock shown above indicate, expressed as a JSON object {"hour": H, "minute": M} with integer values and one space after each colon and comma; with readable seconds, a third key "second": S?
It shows {"hour": 8, "minute": 53, "second": 35}
